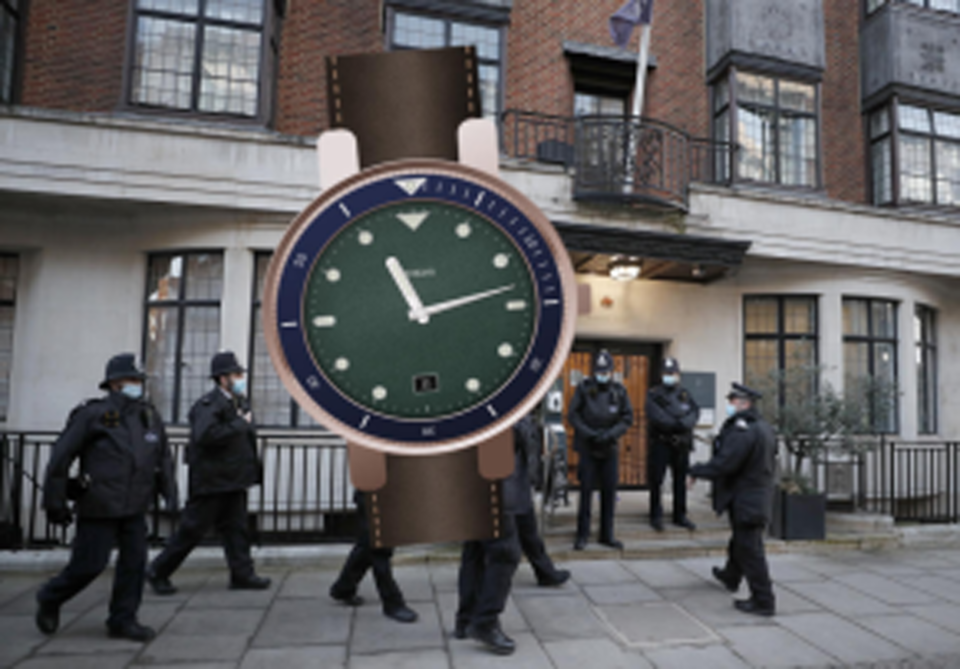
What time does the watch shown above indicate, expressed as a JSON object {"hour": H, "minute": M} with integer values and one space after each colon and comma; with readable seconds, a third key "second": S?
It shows {"hour": 11, "minute": 13}
